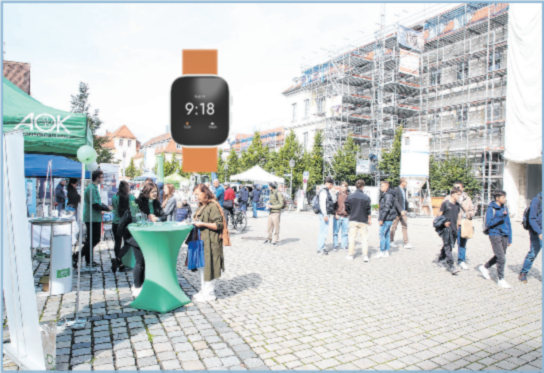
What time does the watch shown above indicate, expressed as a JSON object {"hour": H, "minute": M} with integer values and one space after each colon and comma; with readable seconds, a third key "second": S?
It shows {"hour": 9, "minute": 18}
